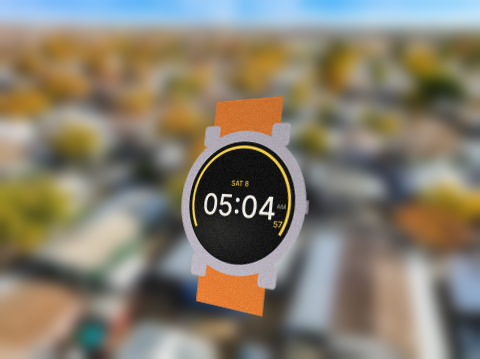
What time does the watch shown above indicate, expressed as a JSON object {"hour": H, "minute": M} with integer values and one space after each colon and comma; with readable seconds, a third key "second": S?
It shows {"hour": 5, "minute": 4, "second": 57}
